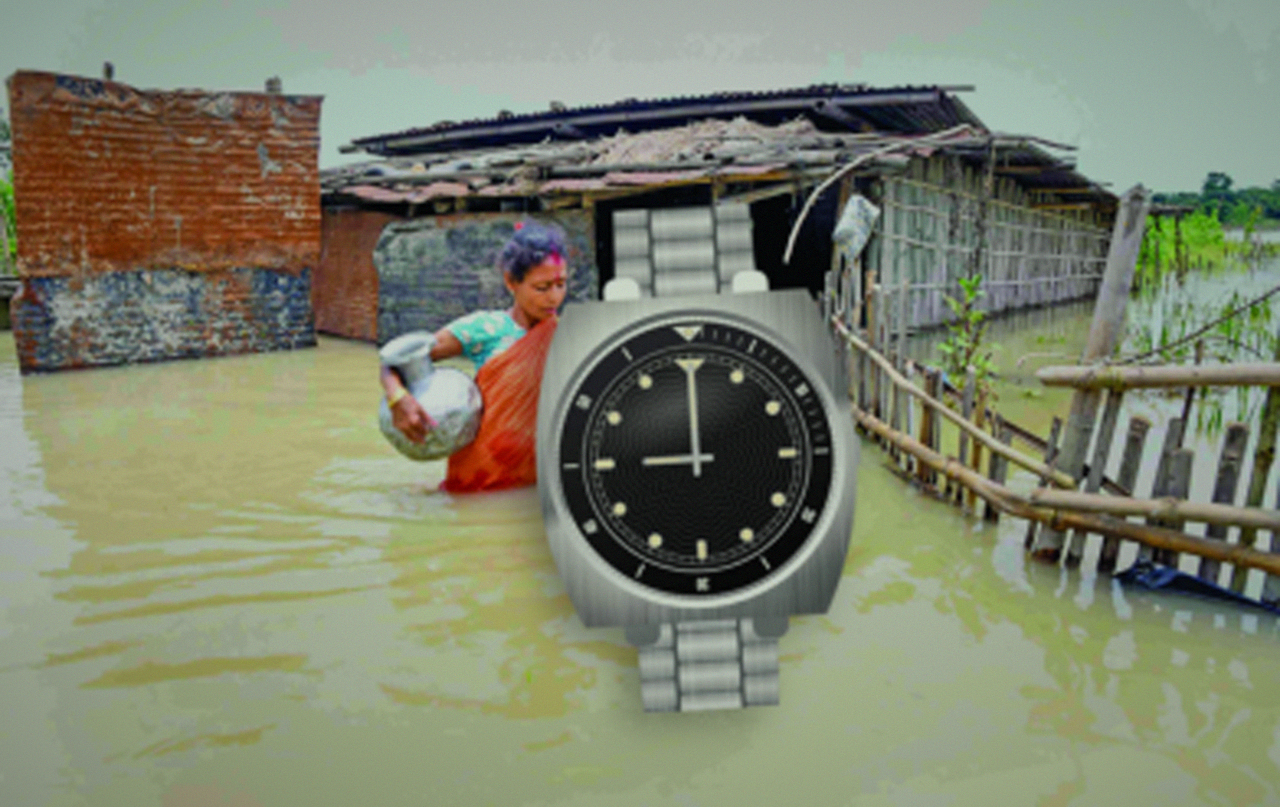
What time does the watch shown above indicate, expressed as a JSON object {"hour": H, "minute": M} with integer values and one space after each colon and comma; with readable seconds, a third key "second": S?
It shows {"hour": 9, "minute": 0}
